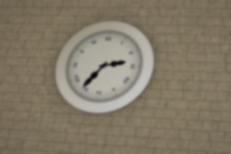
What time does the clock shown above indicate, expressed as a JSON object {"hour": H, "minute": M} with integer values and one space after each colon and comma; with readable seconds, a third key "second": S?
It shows {"hour": 2, "minute": 36}
